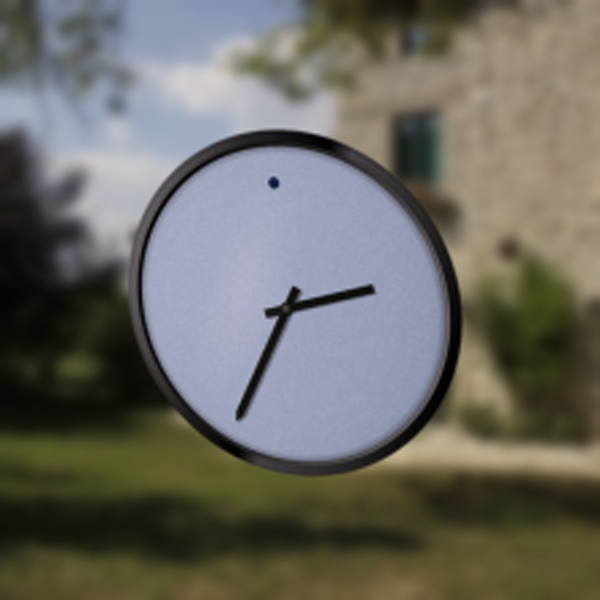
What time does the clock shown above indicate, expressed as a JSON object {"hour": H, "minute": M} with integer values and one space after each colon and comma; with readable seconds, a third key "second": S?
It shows {"hour": 2, "minute": 35}
